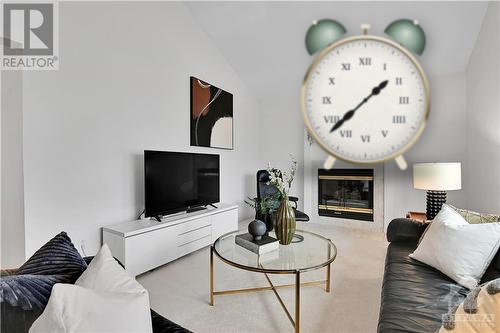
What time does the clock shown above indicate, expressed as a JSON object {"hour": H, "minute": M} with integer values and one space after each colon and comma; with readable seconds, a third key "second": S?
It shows {"hour": 1, "minute": 38}
